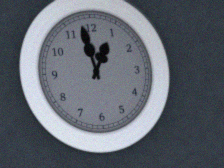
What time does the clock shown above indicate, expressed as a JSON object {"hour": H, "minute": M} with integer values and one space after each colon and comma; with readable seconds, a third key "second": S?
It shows {"hour": 12, "minute": 58}
